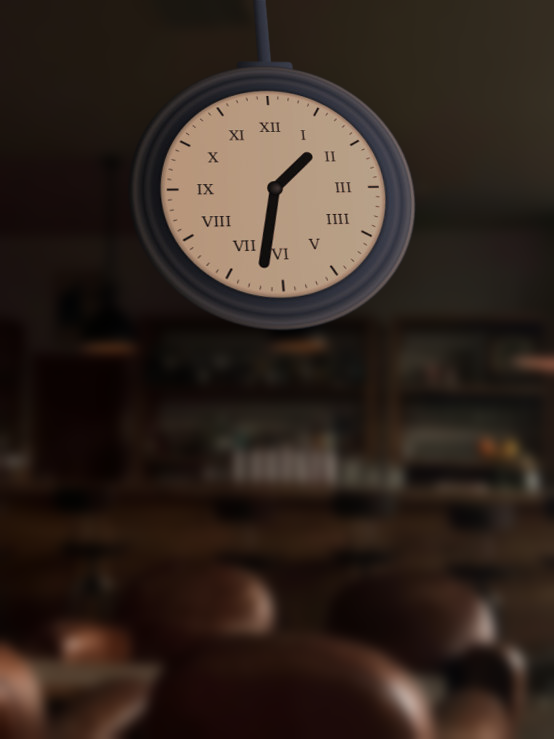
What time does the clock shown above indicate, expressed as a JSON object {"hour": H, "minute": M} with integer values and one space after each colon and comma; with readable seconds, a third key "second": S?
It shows {"hour": 1, "minute": 32}
